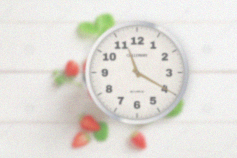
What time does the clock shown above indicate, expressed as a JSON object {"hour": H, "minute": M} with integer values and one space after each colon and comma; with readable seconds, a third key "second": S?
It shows {"hour": 11, "minute": 20}
